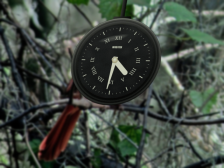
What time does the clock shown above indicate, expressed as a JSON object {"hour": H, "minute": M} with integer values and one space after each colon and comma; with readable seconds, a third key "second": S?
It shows {"hour": 4, "minute": 31}
